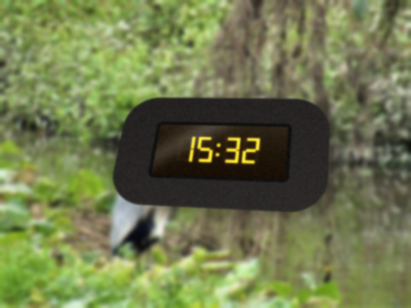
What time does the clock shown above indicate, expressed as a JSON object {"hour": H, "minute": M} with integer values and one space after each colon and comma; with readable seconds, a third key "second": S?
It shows {"hour": 15, "minute": 32}
